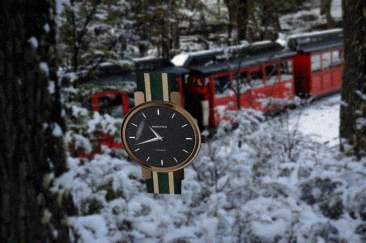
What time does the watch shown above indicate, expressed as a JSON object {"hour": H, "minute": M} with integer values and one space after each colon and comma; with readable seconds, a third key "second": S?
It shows {"hour": 10, "minute": 42}
